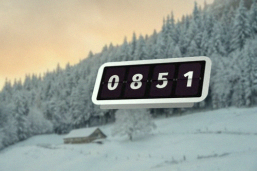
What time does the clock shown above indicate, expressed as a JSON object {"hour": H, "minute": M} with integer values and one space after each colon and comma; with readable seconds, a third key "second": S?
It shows {"hour": 8, "minute": 51}
